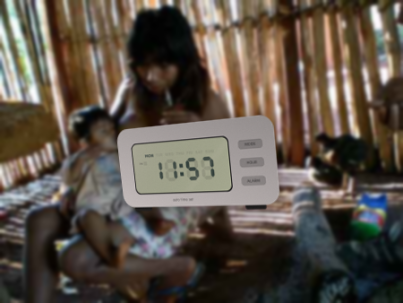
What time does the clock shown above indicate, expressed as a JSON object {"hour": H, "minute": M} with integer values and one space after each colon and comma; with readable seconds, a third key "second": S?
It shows {"hour": 11, "minute": 57}
